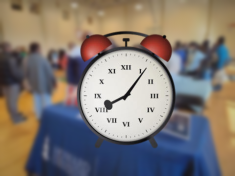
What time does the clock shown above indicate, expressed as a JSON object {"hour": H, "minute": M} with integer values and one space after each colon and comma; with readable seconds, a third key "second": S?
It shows {"hour": 8, "minute": 6}
